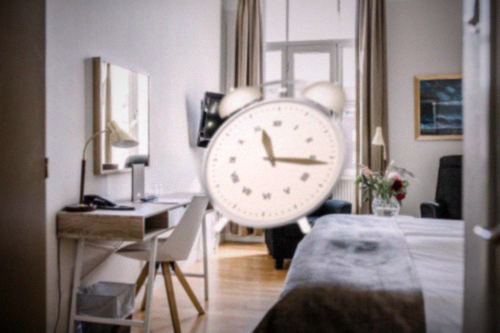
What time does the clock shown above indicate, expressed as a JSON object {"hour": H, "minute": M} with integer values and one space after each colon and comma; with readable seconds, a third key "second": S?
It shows {"hour": 11, "minute": 16}
